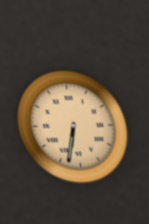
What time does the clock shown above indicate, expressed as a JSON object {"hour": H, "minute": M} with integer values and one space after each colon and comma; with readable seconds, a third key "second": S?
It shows {"hour": 6, "minute": 33}
